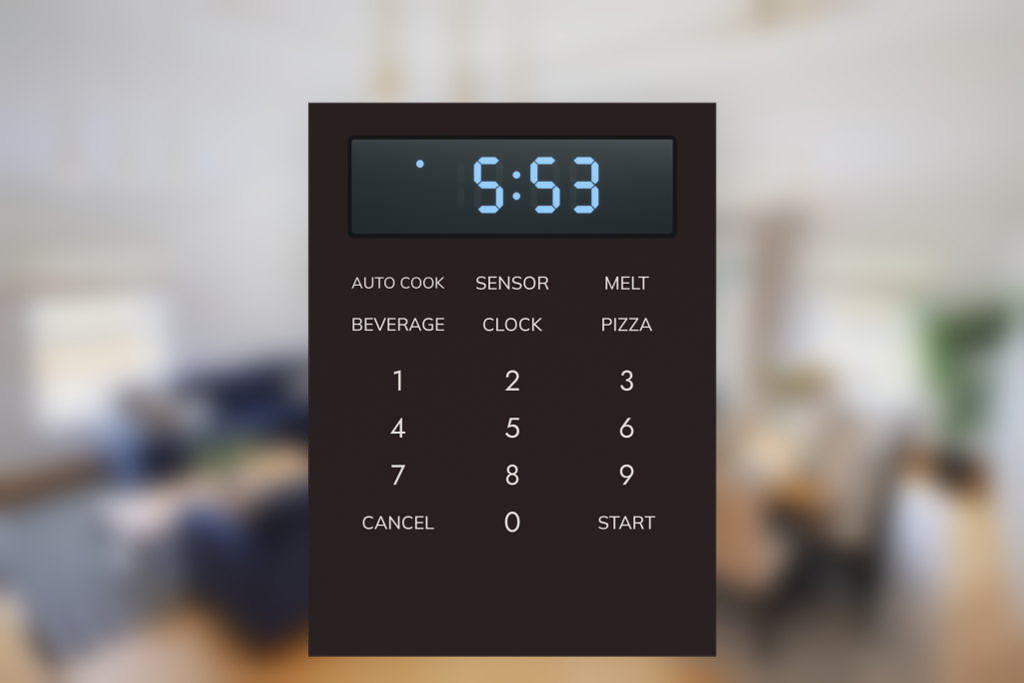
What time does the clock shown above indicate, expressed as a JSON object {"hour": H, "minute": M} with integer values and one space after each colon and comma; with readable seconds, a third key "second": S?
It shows {"hour": 5, "minute": 53}
